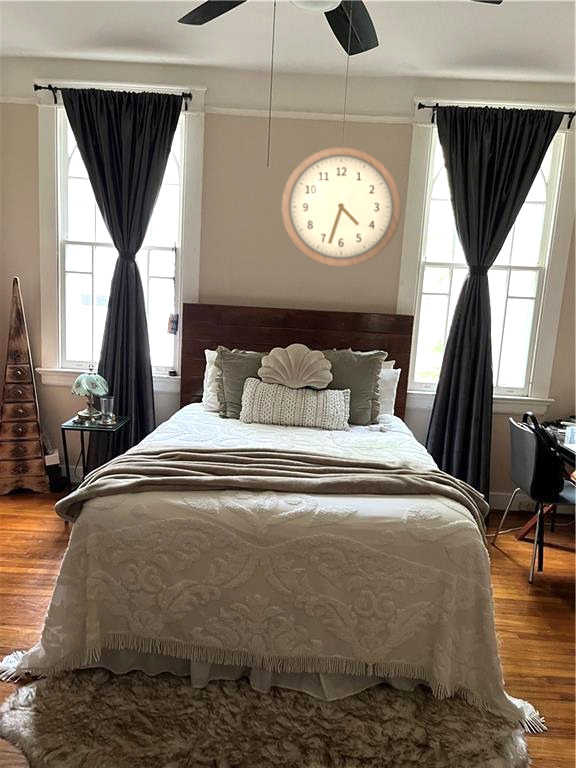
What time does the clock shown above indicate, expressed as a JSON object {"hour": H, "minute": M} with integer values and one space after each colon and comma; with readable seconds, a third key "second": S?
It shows {"hour": 4, "minute": 33}
